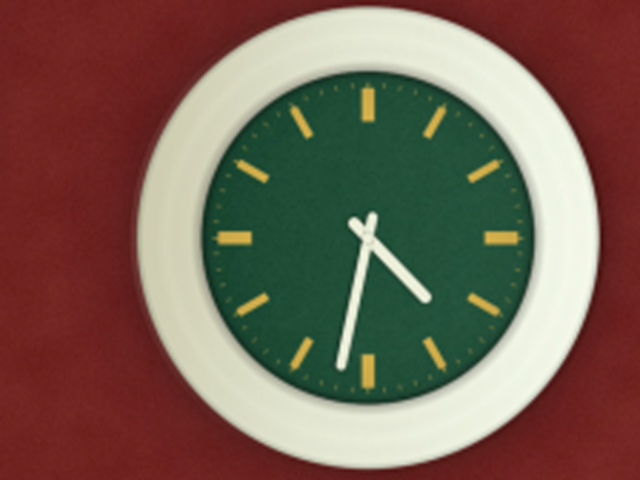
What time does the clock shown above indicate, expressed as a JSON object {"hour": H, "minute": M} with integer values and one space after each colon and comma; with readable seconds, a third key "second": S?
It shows {"hour": 4, "minute": 32}
